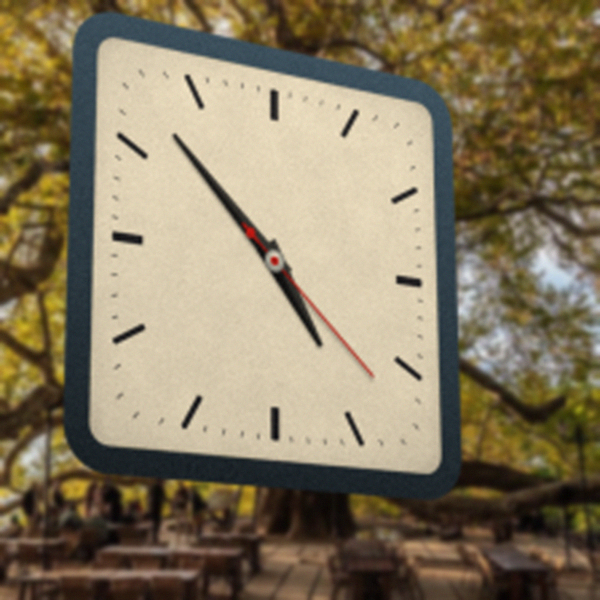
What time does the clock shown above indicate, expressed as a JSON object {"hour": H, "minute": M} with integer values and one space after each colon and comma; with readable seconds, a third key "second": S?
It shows {"hour": 4, "minute": 52, "second": 22}
